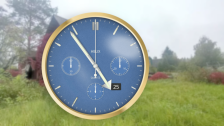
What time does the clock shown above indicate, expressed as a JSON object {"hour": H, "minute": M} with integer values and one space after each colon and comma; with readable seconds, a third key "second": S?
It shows {"hour": 4, "minute": 54}
